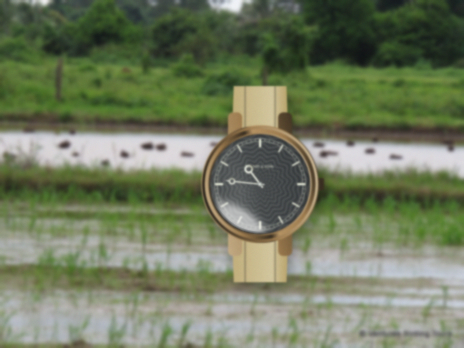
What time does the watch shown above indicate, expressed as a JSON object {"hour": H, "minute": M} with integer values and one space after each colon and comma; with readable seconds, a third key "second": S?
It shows {"hour": 10, "minute": 46}
